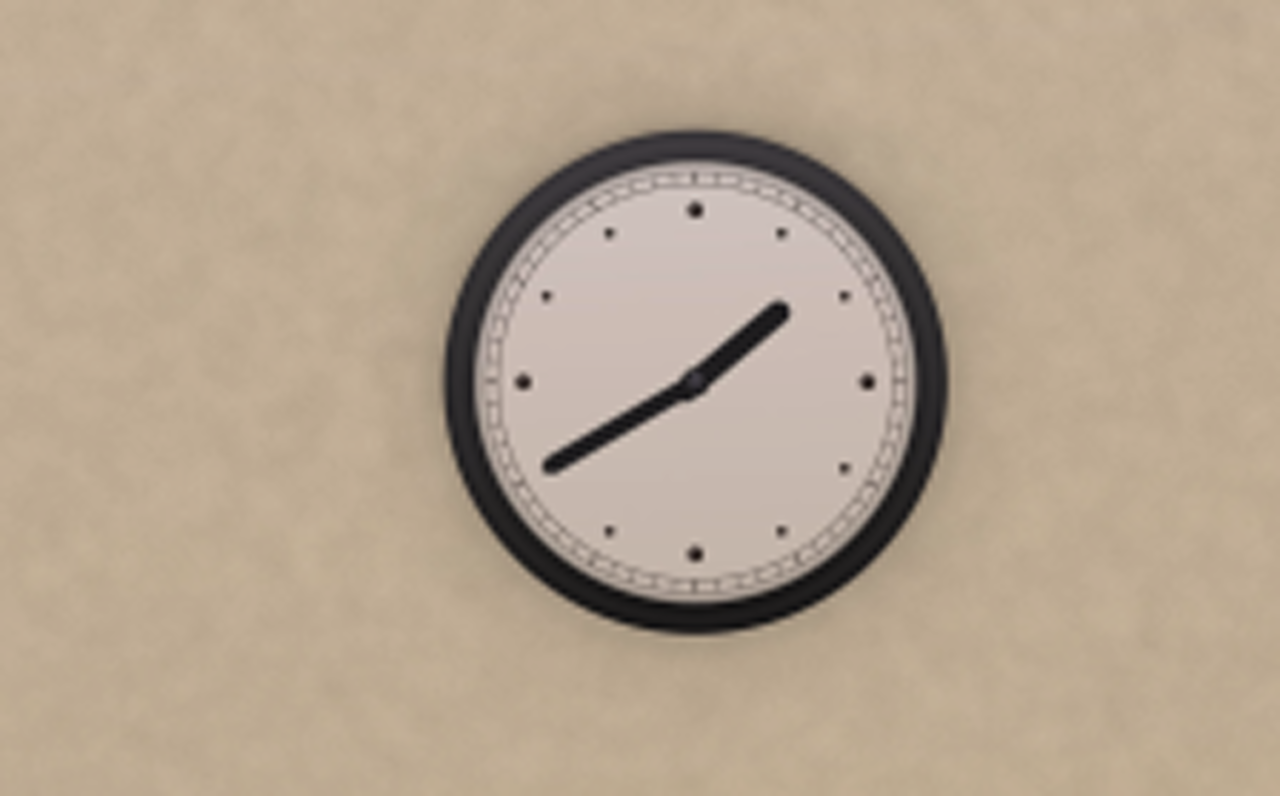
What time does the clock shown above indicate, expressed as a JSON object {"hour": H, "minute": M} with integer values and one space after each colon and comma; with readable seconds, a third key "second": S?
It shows {"hour": 1, "minute": 40}
